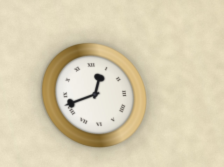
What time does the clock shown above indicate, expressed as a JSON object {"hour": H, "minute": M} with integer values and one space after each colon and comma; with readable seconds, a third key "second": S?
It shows {"hour": 12, "minute": 42}
